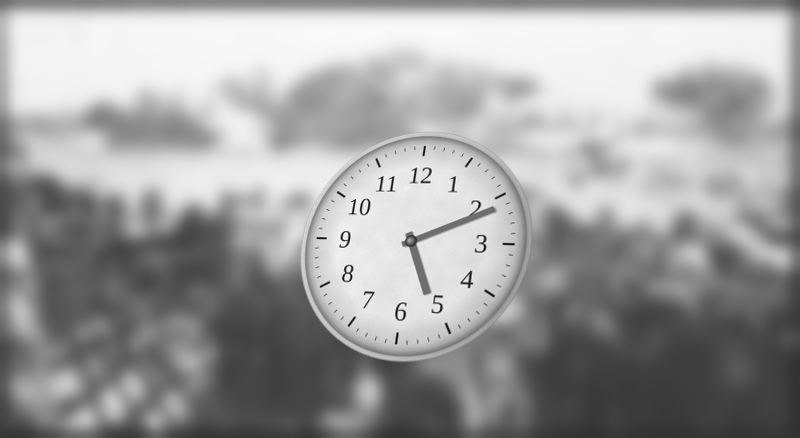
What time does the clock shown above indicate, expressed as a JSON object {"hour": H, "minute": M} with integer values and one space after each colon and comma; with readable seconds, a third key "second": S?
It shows {"hour": 5, "minute": 11}
